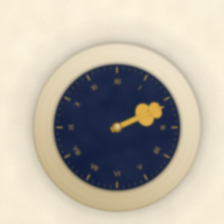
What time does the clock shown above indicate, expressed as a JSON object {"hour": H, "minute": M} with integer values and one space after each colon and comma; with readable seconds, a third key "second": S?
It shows {"hour": 2, "minute": 11}
